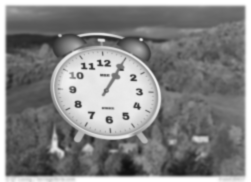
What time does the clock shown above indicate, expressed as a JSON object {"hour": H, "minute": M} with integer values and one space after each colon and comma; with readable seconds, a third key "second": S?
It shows {"hour": 1, "minute": 5}
